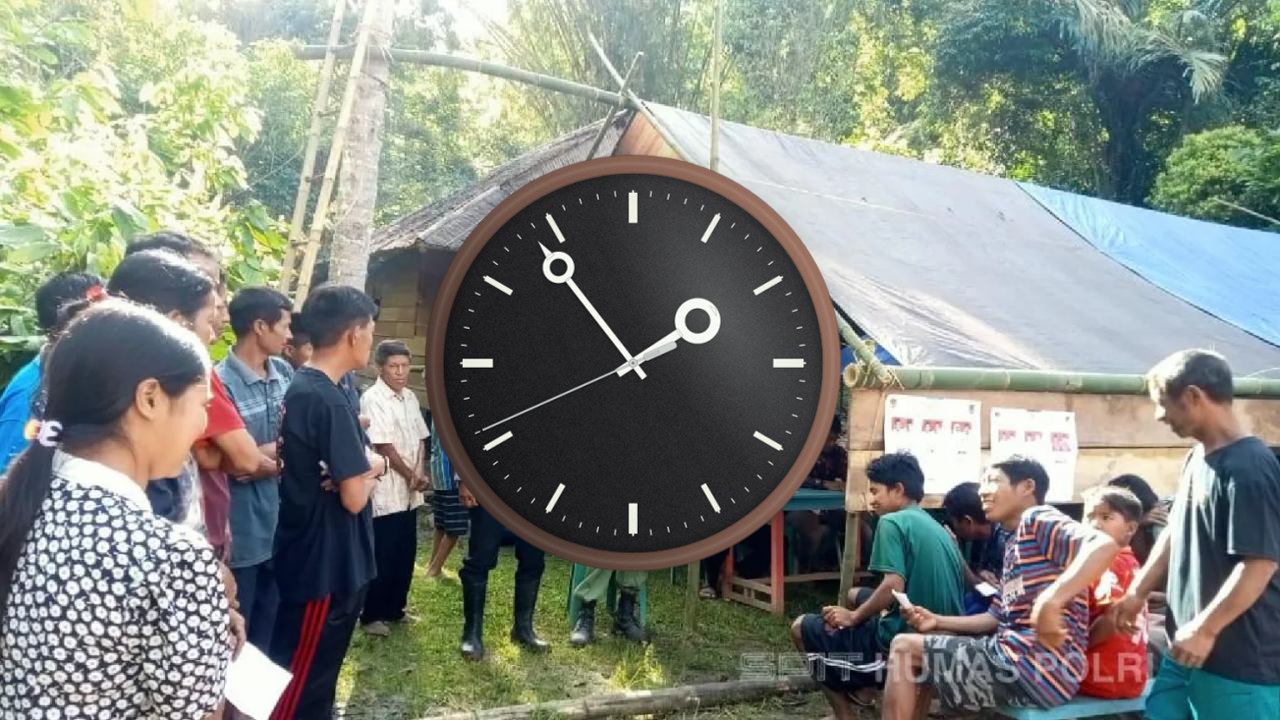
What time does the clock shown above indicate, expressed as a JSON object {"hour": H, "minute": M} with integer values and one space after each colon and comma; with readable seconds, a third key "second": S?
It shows {"hour": 1, "minute": 53, "second": 41}
